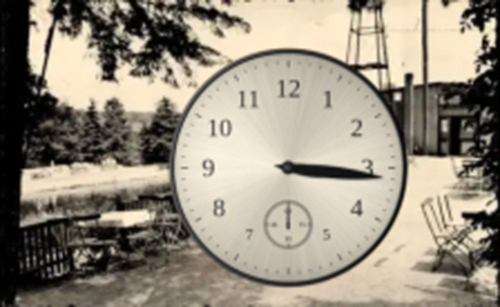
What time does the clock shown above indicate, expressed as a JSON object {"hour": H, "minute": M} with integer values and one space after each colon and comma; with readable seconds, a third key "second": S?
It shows {"hour": 3, "minute": 16}
